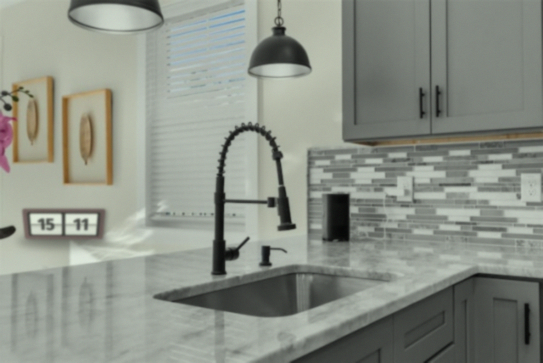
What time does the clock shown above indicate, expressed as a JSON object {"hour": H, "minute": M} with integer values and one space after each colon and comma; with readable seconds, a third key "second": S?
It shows {"hour": 15, "minute": 11}
